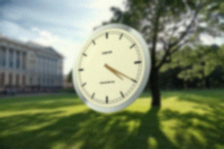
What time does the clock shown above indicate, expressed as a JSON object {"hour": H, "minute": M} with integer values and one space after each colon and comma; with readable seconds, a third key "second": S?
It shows {"hour": 4, "minute": 20}
